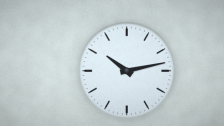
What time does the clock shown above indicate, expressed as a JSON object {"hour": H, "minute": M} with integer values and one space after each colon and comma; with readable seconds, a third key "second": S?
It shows {"hour": 10, "minute": 13}
